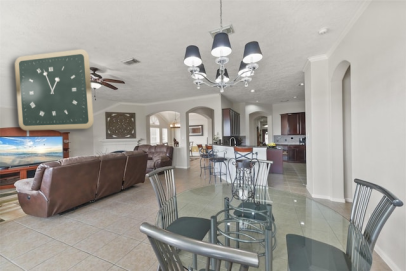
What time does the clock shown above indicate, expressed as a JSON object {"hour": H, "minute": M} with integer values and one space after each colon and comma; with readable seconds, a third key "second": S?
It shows {"hour": 12, "minute": 57}
